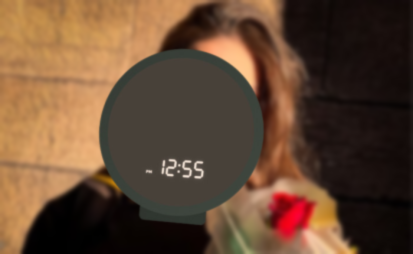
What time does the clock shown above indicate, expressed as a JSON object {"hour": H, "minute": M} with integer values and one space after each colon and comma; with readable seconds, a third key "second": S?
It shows {"hour": 12, "minute": 55}
